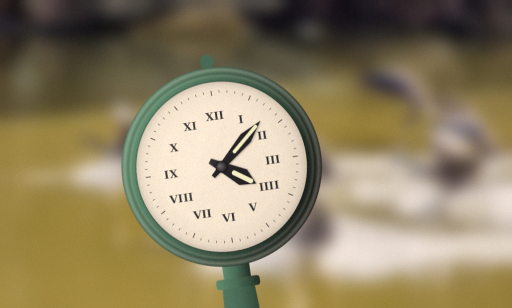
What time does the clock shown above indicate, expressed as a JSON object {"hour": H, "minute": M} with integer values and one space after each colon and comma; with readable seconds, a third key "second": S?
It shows {"hour": 4, "minute": 8}
